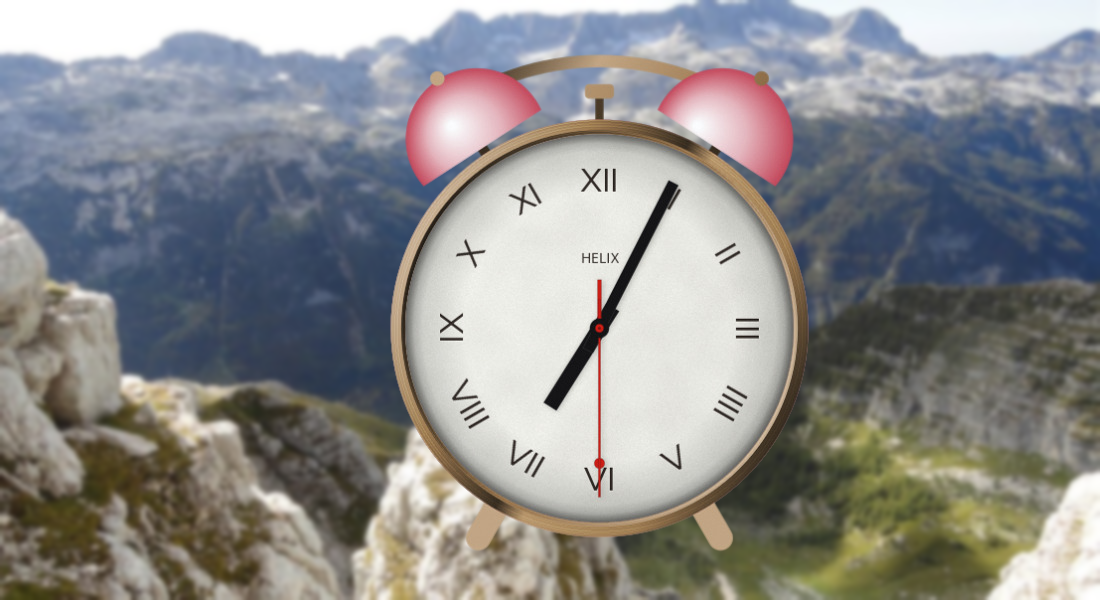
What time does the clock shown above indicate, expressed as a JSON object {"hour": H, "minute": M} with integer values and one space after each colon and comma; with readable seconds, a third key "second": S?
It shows {"hour": 7, "minute": 4, "second": 30}
